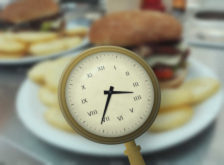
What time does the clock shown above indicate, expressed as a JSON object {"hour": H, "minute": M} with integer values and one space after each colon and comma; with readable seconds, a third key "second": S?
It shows {"hour": 3, "minute": 36}
